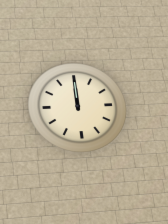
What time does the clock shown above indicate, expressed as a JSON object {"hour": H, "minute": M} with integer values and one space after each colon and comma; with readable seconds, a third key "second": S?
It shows {"hour": 12, "minute": 0}
